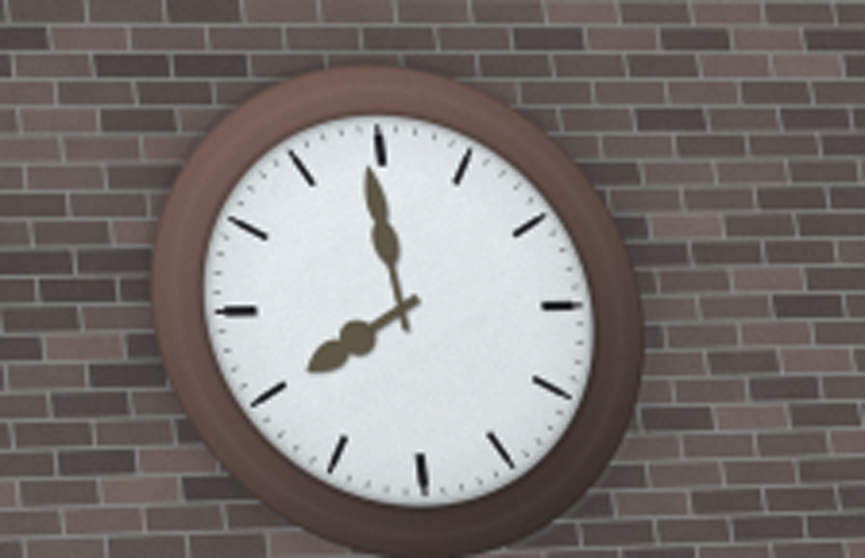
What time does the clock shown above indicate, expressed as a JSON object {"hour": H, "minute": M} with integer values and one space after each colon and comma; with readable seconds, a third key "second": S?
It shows {"hour": 7, "minute": 59}
